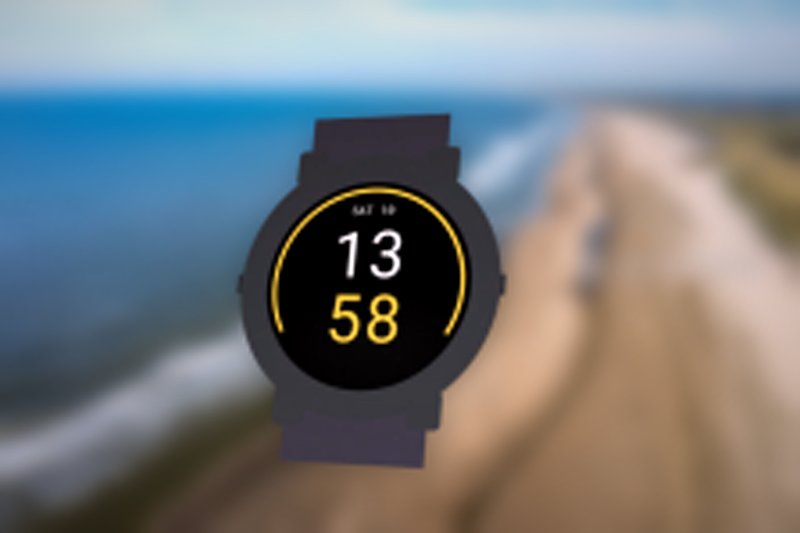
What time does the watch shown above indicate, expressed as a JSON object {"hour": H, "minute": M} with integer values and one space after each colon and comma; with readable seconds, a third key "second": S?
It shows {"hour": 13, "minute": 58}
